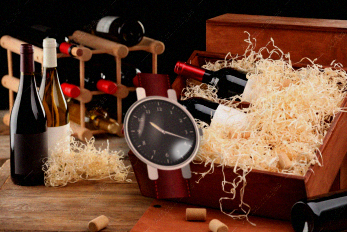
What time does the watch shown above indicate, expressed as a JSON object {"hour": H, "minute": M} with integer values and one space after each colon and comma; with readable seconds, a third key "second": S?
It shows {"hour": 10, "minute": 18}
